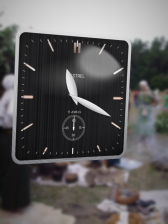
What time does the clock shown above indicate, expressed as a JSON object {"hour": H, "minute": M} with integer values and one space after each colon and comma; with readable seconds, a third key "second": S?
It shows {"hour": 11, "minute": 19}
